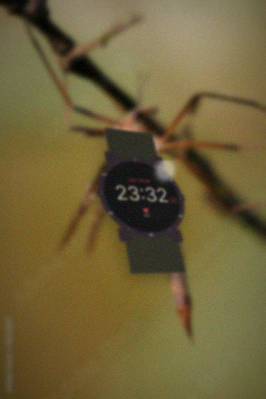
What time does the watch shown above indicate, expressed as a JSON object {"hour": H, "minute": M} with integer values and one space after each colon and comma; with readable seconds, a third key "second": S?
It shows {"hour": 23, "minute": 32}
